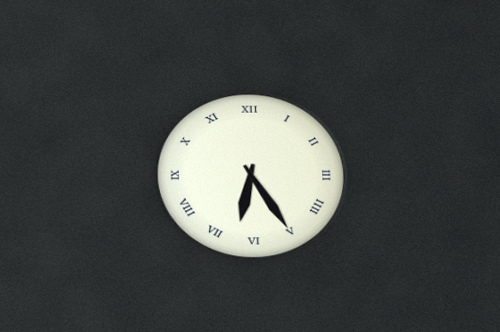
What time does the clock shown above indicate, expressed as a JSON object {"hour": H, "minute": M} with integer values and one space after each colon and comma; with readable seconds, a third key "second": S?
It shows {"hour": 6, "minute": 25}
